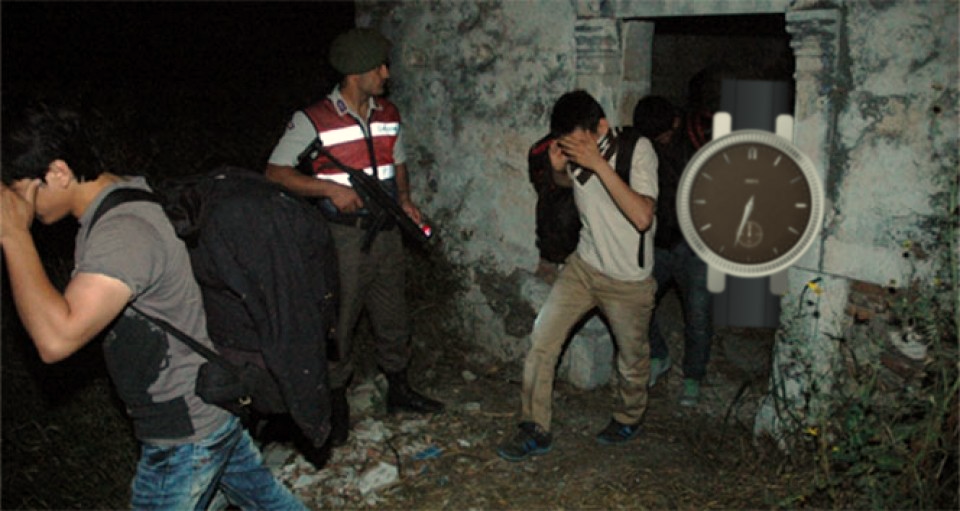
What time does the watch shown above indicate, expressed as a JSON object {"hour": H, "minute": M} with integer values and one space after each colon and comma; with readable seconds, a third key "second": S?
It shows {"hour": 6, "minute": 33}
